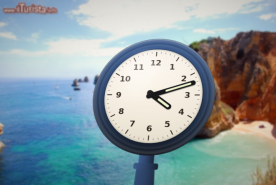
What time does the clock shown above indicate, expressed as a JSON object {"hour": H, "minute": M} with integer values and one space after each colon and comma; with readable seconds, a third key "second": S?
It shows {"hour": 4, "minute": 12}
